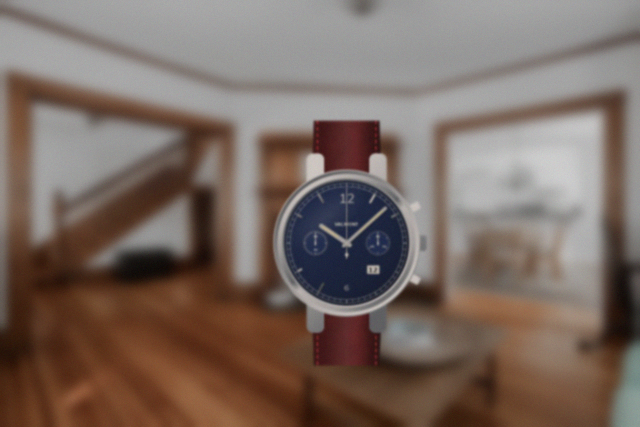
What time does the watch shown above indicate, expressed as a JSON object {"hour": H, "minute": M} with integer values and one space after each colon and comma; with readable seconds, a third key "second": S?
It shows {"hour": 10, "minute": 8}
